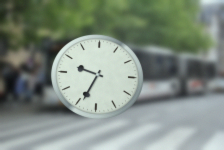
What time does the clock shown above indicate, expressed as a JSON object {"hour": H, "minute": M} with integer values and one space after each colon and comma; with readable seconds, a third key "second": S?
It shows {"hour": 9, "minute": 34}
